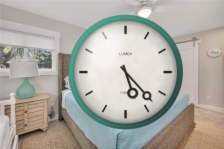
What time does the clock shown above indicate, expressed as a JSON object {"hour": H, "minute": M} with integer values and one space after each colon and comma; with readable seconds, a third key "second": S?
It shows {"hour": 5, "minute": 23}
